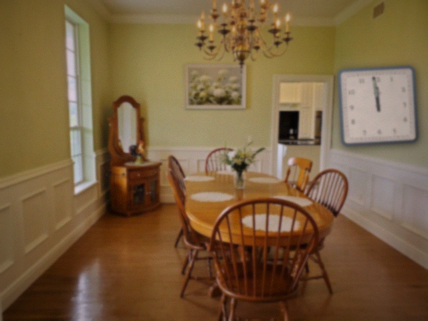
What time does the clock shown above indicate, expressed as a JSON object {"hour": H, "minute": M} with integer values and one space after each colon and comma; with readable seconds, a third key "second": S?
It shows {"hour": 11, "minute": 59}
